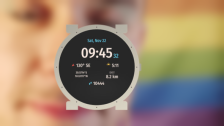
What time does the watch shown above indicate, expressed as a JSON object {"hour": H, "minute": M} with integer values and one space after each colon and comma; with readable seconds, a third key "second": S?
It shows {"hour": 9, "minute": 45}
